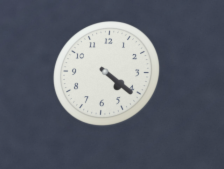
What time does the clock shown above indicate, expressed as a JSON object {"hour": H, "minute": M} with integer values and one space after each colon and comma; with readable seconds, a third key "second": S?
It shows {"hour": 4, "minute": 21}
